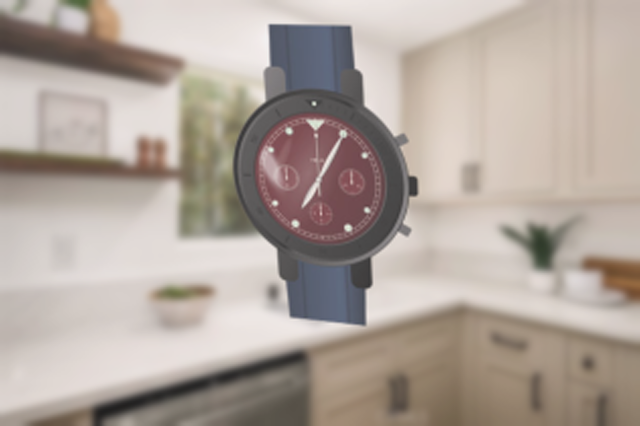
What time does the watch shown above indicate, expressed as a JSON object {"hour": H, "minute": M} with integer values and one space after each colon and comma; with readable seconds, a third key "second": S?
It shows {"hour": 7, "minute": 5}
